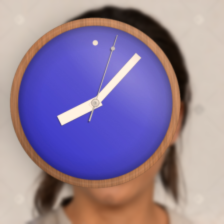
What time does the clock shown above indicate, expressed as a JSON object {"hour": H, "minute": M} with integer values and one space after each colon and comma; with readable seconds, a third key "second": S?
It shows {"hour": 8, "minute": 7, "second": 3}
